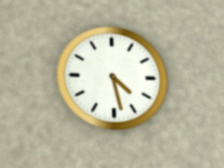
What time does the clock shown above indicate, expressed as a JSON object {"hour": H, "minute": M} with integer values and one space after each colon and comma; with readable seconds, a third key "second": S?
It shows {"hour": 4, "minute": 28}
